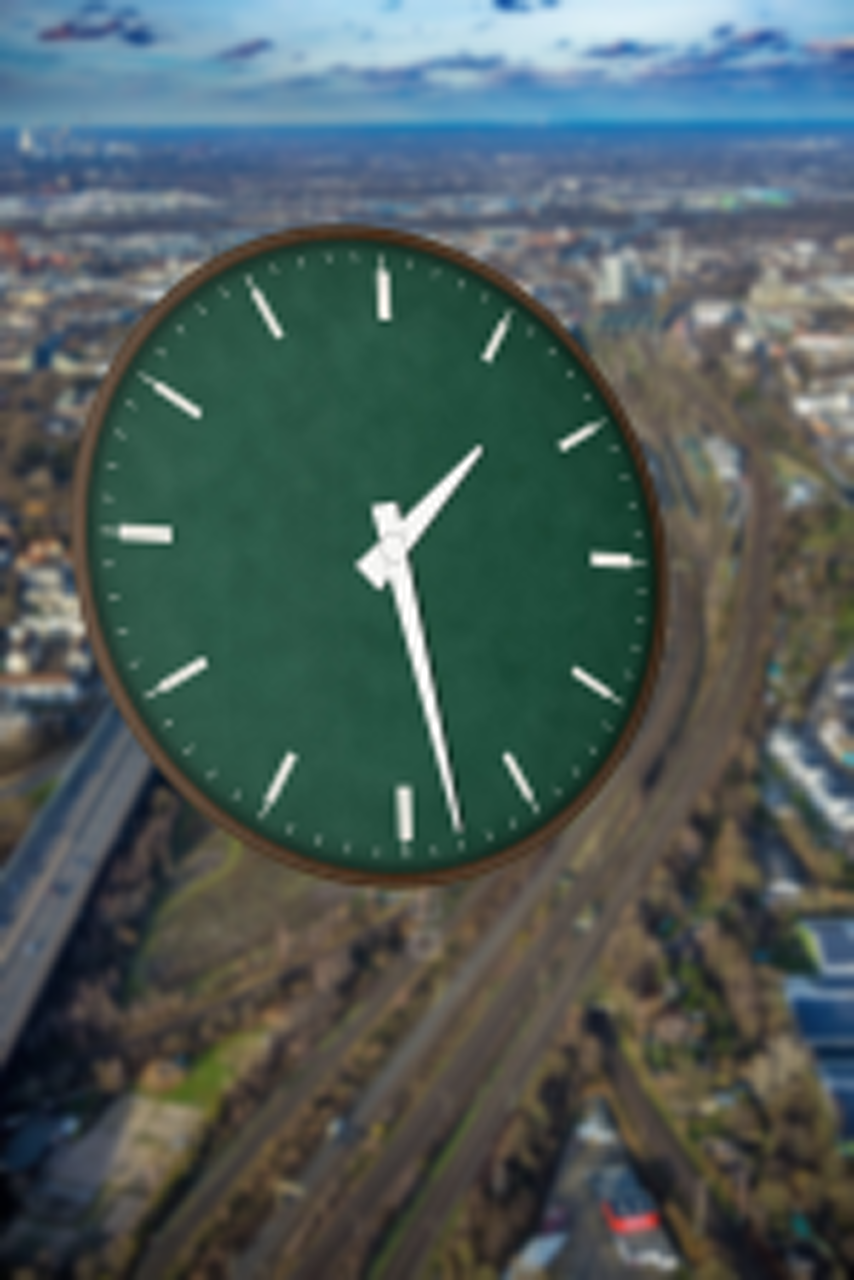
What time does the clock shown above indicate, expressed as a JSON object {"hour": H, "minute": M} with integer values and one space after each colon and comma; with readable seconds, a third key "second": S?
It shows {"hour": 1, "minute": 28}
